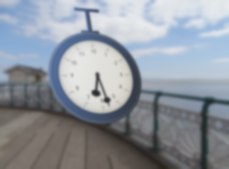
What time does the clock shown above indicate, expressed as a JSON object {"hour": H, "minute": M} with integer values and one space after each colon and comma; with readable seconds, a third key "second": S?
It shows {"hour": 6, "minute": 28}
